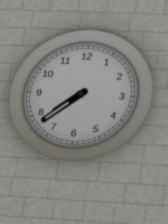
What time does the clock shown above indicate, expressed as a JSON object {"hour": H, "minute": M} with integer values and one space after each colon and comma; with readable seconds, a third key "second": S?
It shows {"hour": 7, "minute": 38}
